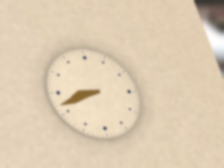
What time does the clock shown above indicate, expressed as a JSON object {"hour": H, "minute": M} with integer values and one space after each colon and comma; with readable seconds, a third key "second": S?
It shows {"hour": 8, "minute": 42}
